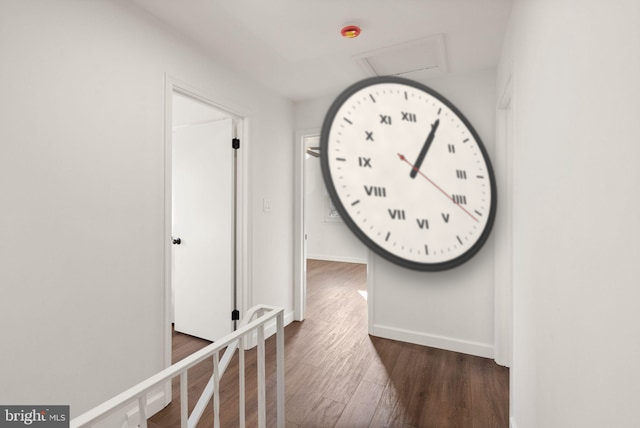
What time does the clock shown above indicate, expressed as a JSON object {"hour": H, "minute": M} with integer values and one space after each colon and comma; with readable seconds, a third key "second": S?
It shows {"hour": 1, "minute": 5, "second": 21}
